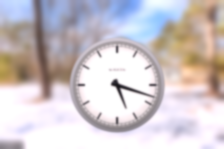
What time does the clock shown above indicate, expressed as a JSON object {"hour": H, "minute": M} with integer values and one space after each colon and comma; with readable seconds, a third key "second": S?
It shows {"hour": 5, "minute": 18}
